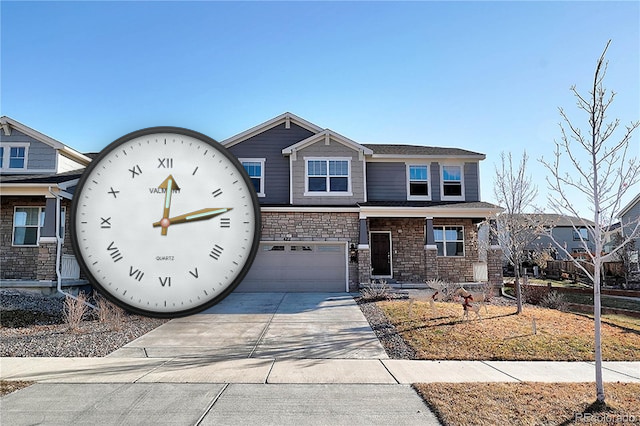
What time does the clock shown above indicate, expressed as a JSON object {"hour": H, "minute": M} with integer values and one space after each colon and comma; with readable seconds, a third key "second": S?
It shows {"hour": 12, "minute": 13}
